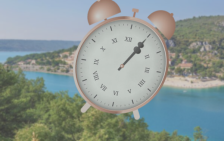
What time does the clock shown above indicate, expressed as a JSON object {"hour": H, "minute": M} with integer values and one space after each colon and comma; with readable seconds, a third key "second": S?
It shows {"hour": 1, "minute": 5}
